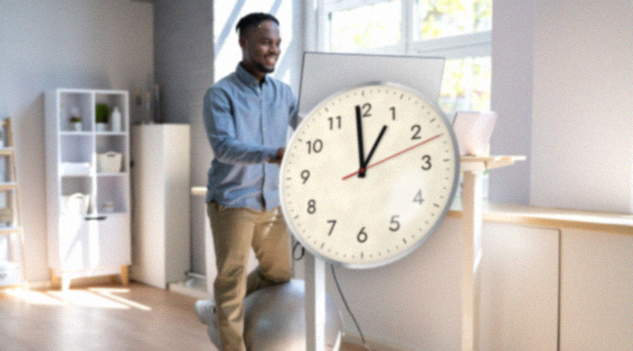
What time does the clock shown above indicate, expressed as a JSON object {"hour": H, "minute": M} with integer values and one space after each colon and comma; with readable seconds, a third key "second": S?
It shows {"hour": 12, "minute": 59, "second": 12}
